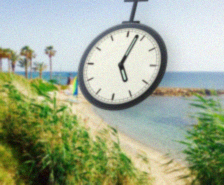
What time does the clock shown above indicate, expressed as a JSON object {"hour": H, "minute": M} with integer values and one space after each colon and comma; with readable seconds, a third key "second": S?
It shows {"hour": 5, "minute": 3}
